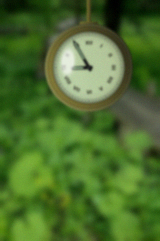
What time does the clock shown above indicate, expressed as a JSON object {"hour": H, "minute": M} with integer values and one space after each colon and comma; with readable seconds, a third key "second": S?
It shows {"hour": 8, "minute": 55}
